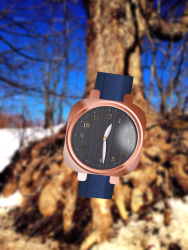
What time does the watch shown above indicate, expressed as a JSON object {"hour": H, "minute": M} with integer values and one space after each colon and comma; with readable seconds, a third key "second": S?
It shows {"hour": 12, "minute": 29}
